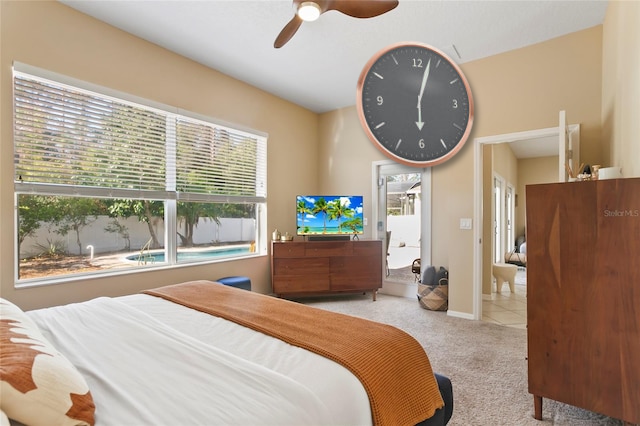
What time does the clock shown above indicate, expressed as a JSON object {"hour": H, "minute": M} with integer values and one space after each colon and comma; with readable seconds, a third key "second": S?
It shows {"hour": 6, "minute": 3}
